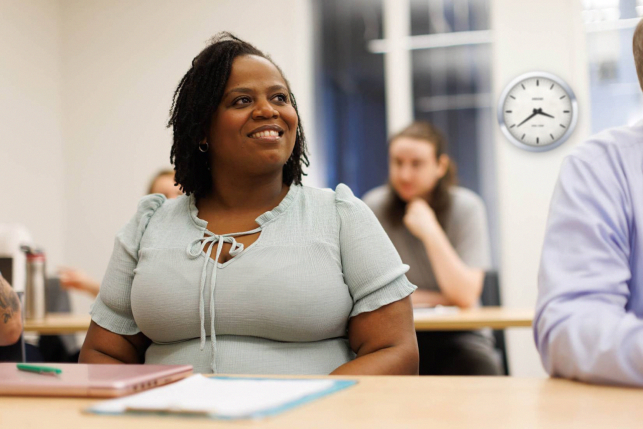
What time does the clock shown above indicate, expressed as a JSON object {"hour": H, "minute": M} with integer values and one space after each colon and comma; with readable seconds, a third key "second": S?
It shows {"hour": 3, "minute": 39}
